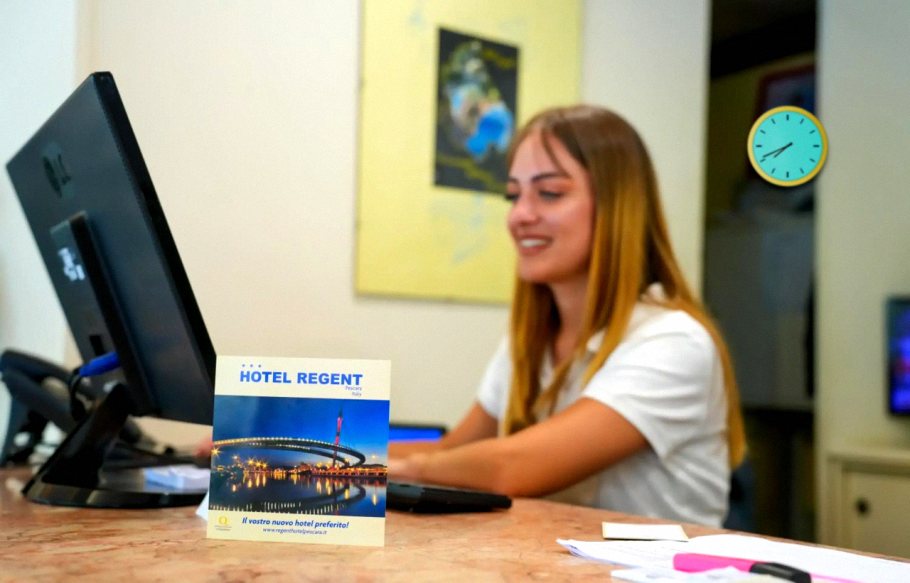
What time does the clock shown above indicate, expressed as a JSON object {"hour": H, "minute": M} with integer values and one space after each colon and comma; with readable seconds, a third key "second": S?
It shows {"hour": 7, "minute": 41}
